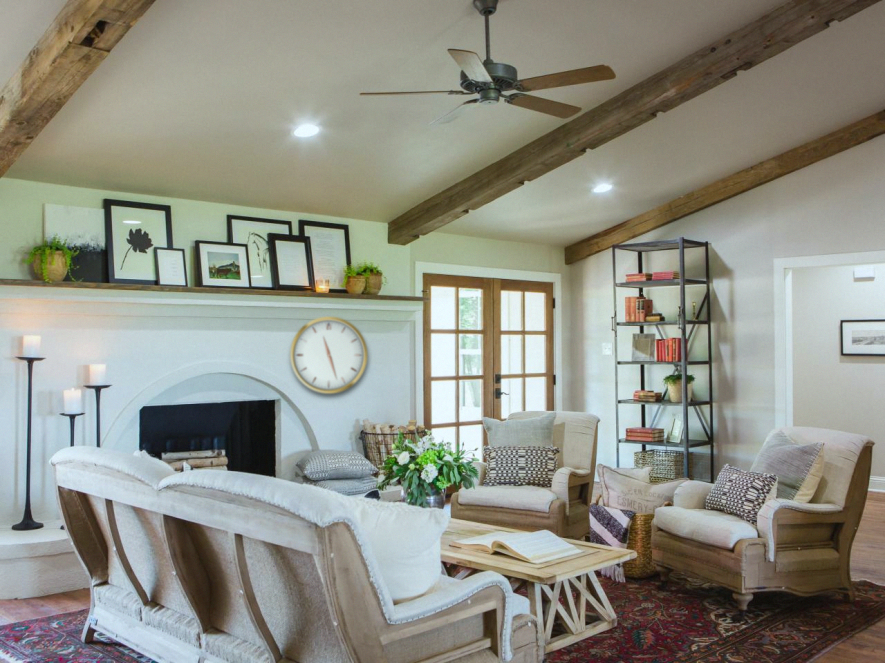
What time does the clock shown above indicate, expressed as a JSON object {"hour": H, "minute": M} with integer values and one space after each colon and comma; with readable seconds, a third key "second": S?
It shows {"hour": 11, "minute": 27}
